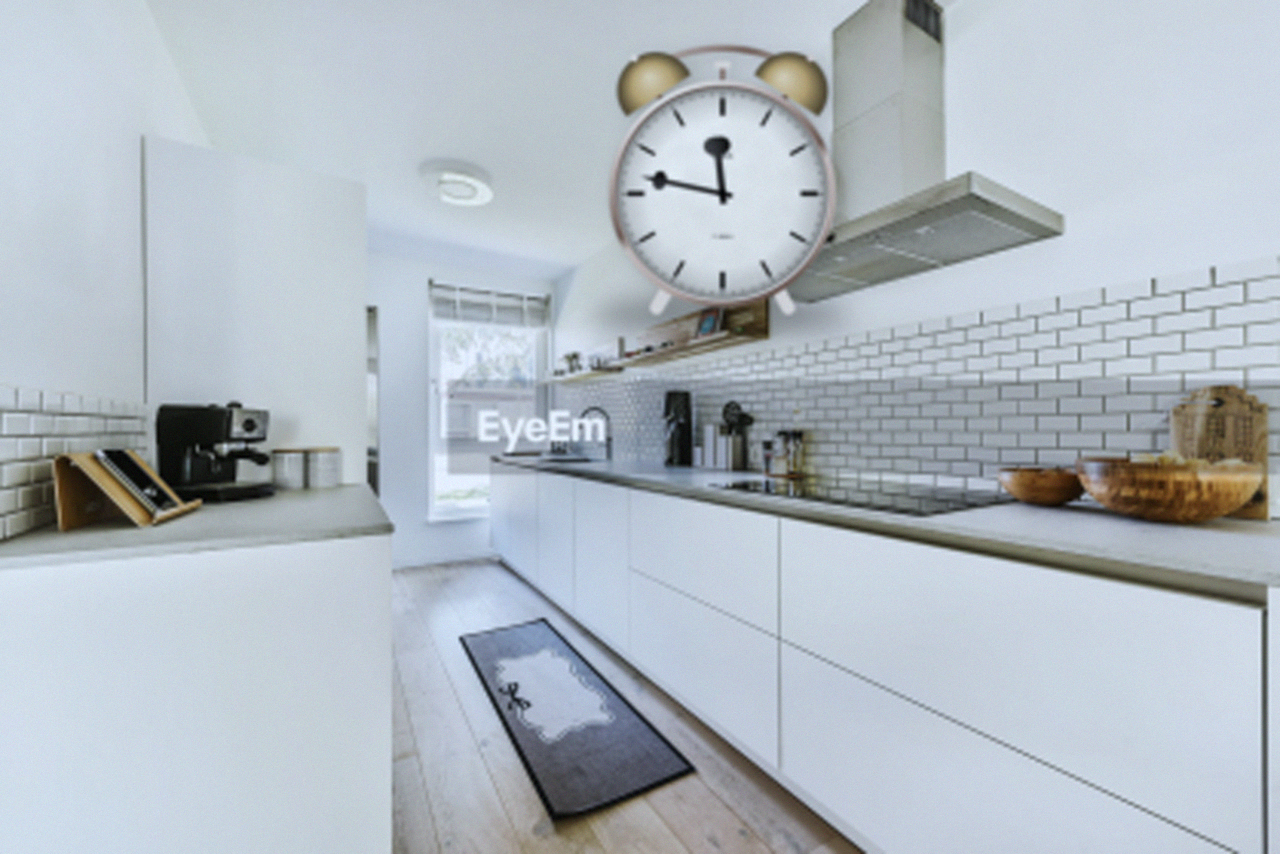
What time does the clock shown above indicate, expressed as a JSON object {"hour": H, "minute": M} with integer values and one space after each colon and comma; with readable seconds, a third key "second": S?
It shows {"hour": 11, "minute": 47}
